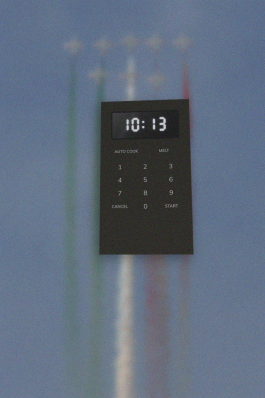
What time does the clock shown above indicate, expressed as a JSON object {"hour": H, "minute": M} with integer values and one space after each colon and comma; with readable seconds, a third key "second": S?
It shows {"hour": 10, "minute": 13}
